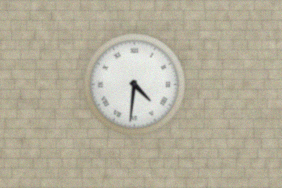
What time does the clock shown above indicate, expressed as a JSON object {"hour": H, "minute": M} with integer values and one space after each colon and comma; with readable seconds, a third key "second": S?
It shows {"hour": 4, "minute": 31}
